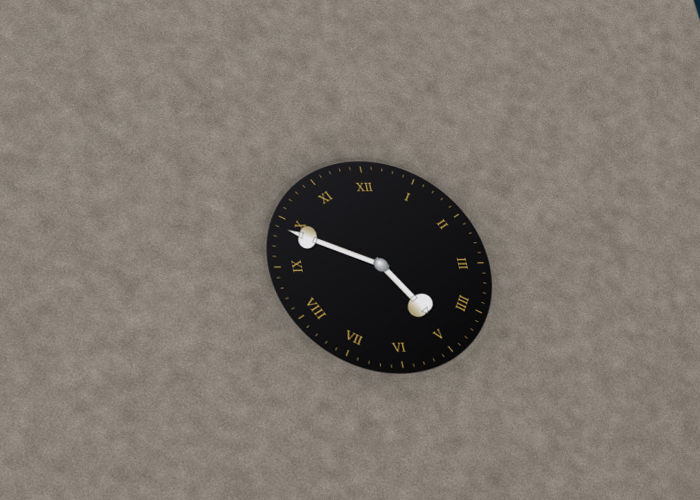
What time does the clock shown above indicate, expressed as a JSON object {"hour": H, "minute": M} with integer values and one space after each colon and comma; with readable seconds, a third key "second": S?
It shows {"hour": 4, "minute": 49}
